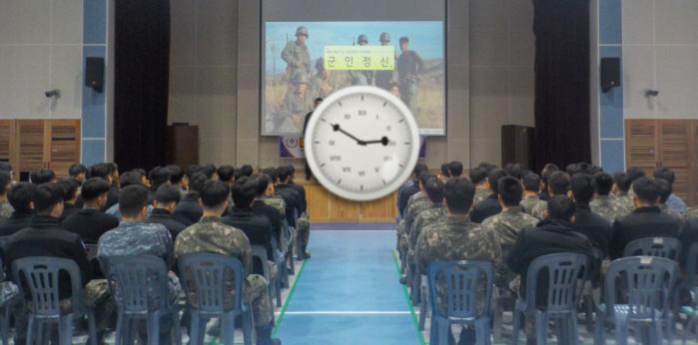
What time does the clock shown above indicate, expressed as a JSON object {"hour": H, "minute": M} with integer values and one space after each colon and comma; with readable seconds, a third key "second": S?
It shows {"hour": 2, "minute": 50}
